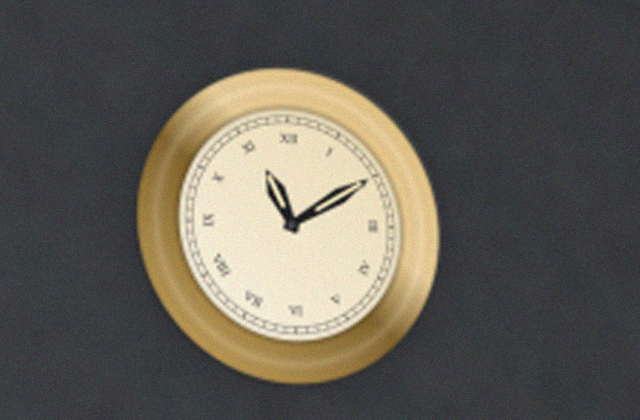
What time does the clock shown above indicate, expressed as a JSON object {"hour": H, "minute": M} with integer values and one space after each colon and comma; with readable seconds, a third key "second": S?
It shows {"hour": 11, "minute": 10}
